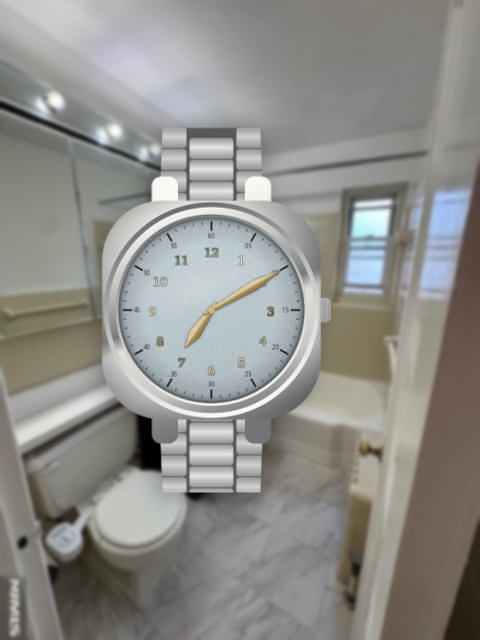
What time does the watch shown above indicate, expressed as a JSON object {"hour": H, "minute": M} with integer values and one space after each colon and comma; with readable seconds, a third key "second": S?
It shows {"hour": 7, "minute": 10}
